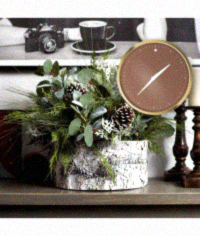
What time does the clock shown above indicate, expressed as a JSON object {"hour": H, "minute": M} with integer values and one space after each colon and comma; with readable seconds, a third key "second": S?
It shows {"hour": 1, "minute": 37}
